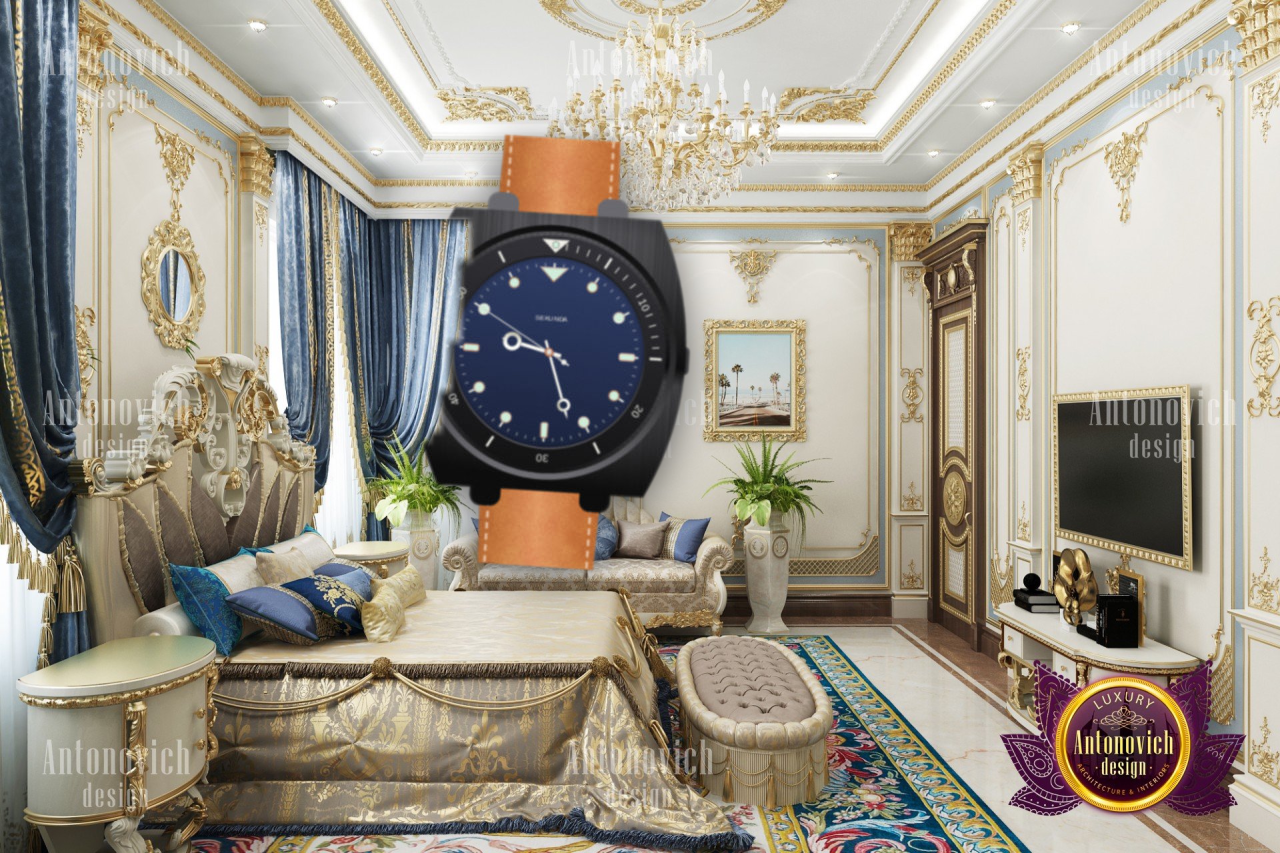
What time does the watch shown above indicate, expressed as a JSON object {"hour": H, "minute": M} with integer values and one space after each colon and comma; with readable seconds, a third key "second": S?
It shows {"hour": 9, "minute": 26, "second": 50}
